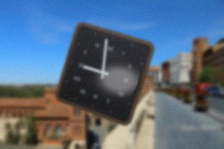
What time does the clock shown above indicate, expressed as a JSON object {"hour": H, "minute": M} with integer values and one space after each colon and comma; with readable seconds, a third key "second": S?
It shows {"hour": 8, "minute": 58}
